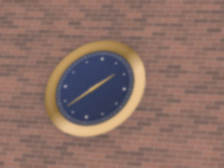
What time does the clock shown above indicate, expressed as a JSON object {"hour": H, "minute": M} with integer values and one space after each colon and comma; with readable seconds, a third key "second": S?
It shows {"hour": 1, "minute": 38}
